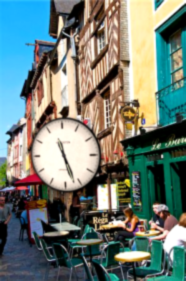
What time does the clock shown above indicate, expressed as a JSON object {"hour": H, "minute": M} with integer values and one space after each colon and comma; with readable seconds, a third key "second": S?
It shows {"hour": 11, "minute": 27}
